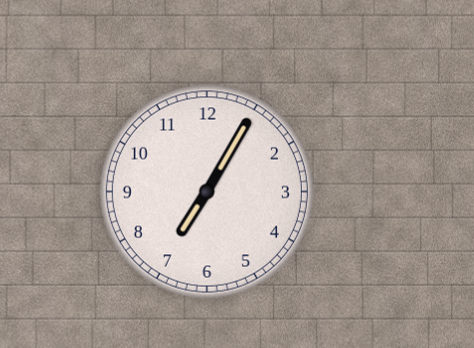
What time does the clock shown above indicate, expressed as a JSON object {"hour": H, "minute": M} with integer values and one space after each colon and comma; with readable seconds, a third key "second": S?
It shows {"hour": 7, "minute": 5}
